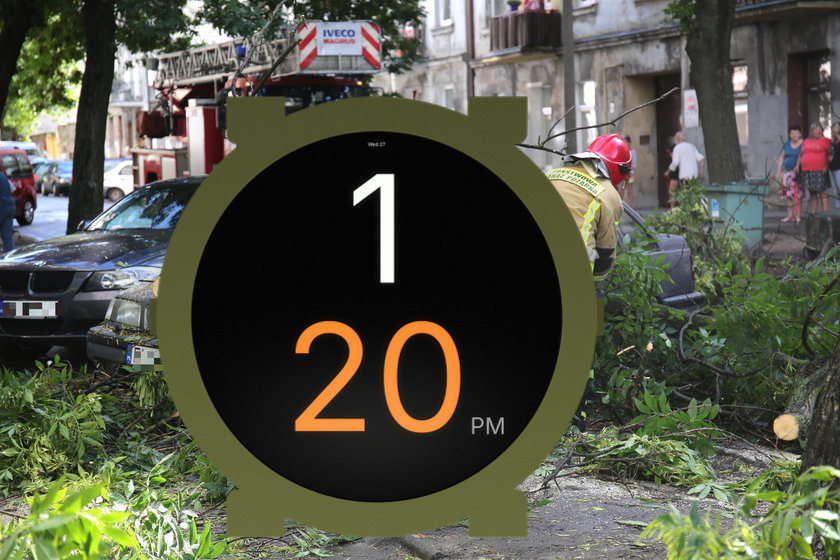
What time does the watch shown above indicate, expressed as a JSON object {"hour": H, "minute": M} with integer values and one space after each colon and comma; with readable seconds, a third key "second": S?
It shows {"hour": 1, "minute": 20}
